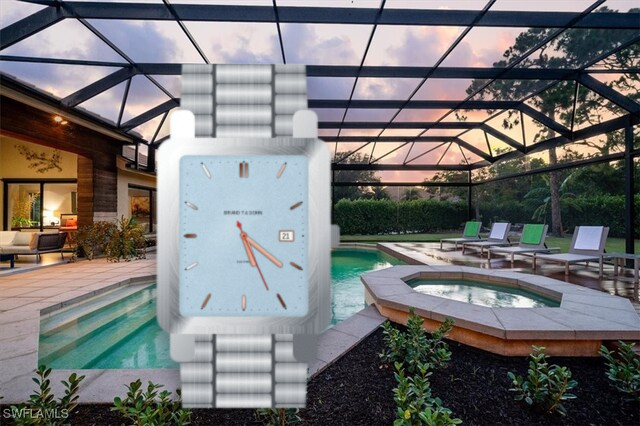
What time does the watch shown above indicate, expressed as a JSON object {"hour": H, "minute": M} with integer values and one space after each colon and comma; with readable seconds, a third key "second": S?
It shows {"hour": 5, "minute": 21, "second": 26}
